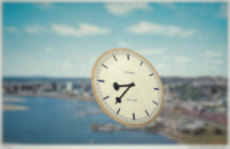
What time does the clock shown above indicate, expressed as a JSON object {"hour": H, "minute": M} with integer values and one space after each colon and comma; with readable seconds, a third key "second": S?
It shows {"hour": 8, "minute": 37}
